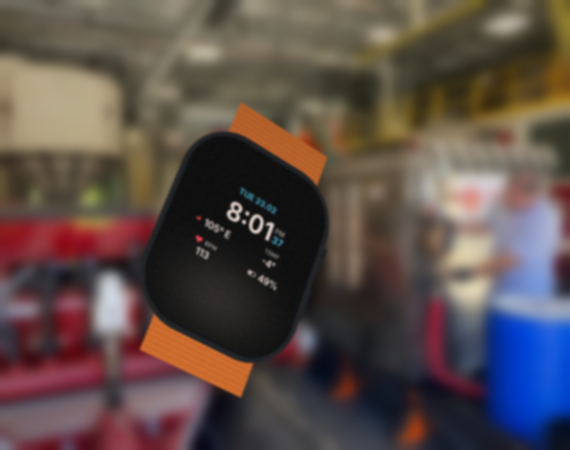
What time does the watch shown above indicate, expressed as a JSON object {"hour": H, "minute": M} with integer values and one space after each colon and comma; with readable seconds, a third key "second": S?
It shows {"hour": 8, "minute": 1}
